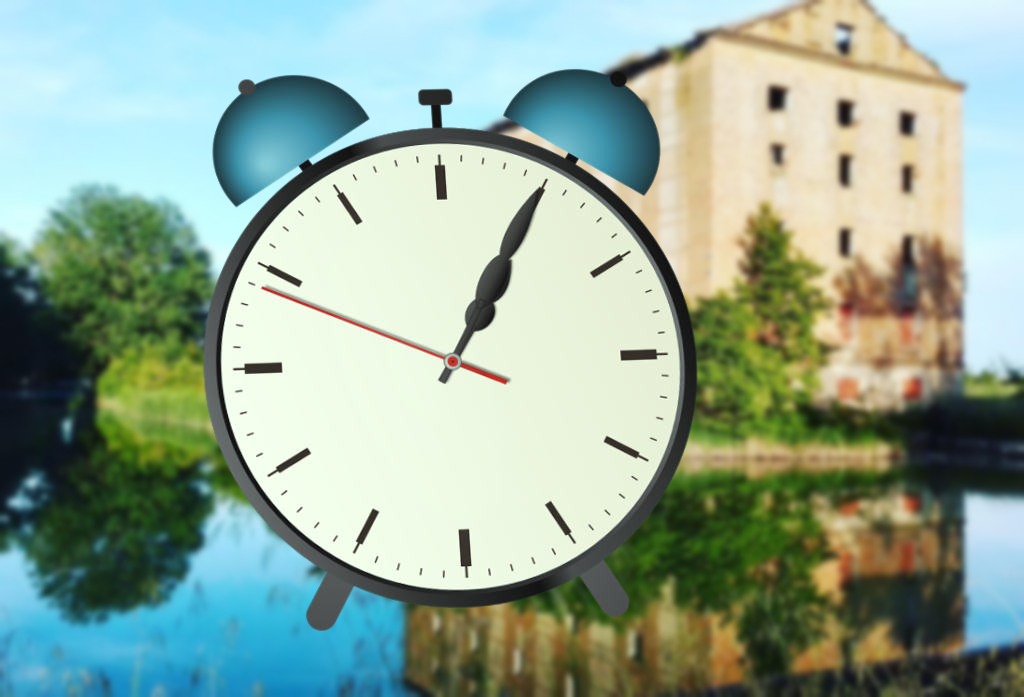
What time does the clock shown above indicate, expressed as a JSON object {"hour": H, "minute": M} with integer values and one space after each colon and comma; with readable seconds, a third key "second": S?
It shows {"hour": 1, "minute": 4, "second": 49}
